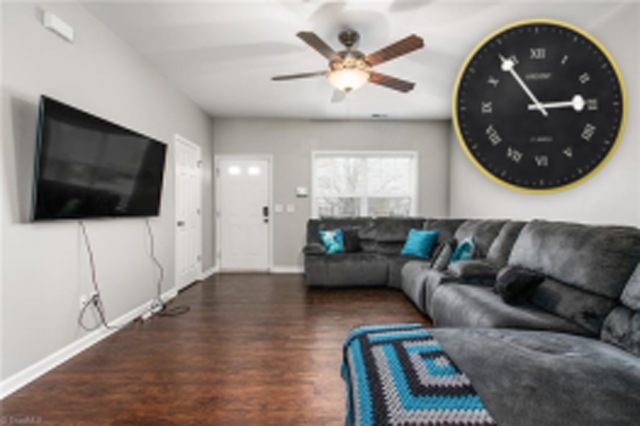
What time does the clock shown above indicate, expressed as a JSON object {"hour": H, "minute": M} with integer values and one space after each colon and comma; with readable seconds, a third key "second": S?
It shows {"hour": 2, "minute": 54}
